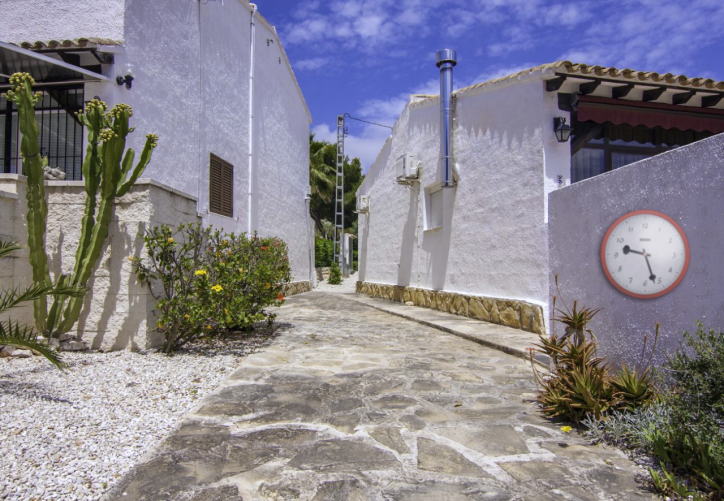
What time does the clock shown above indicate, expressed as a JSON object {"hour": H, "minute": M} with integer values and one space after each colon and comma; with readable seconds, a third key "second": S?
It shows {"hour": 9, "minute": 27}
